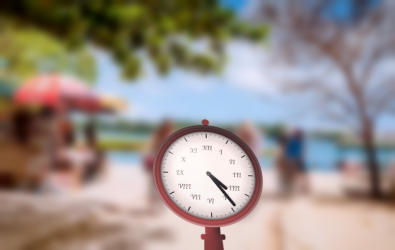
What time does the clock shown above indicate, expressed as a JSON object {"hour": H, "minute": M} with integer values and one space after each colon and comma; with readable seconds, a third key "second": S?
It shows {"hour": 4, "minute": 24}
